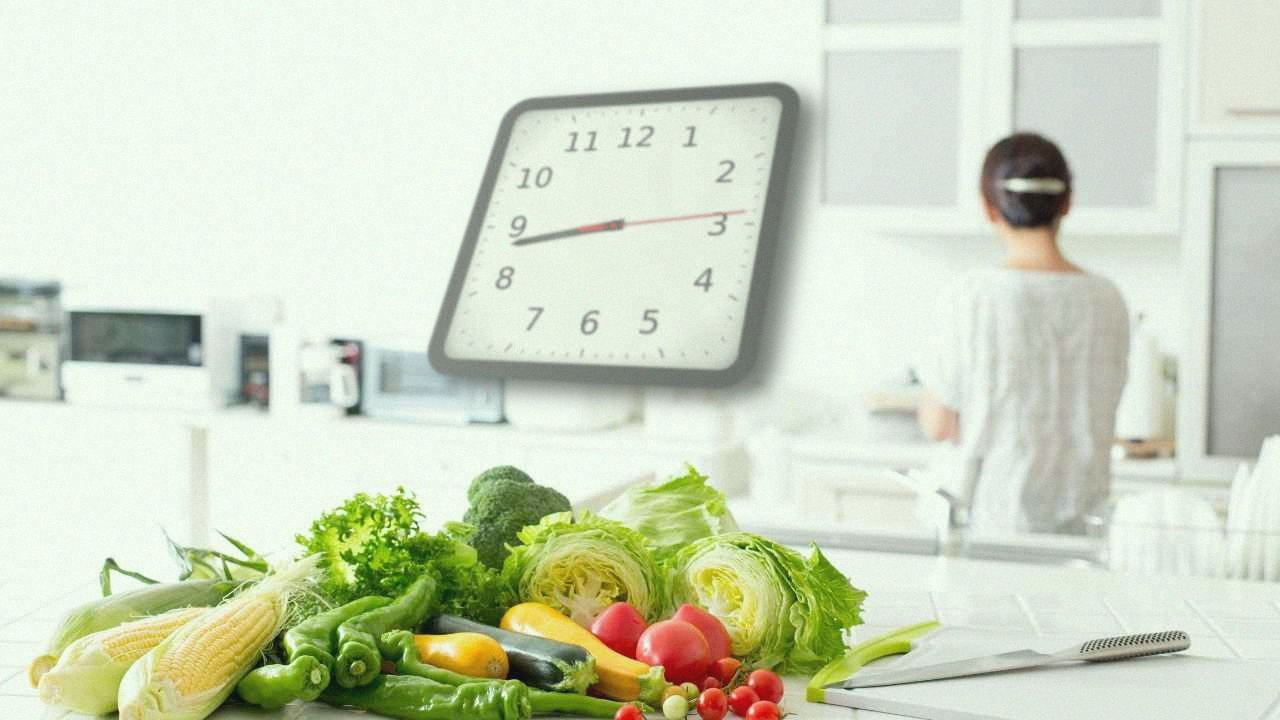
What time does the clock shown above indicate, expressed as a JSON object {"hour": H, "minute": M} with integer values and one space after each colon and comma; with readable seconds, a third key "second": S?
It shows {"hour": 8, "minute": 43, "second": 14}
